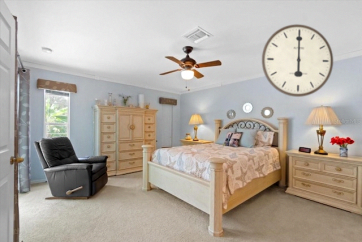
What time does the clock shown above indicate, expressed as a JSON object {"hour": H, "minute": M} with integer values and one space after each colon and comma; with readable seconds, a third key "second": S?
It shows {"hour": 6, "minute": 0}
